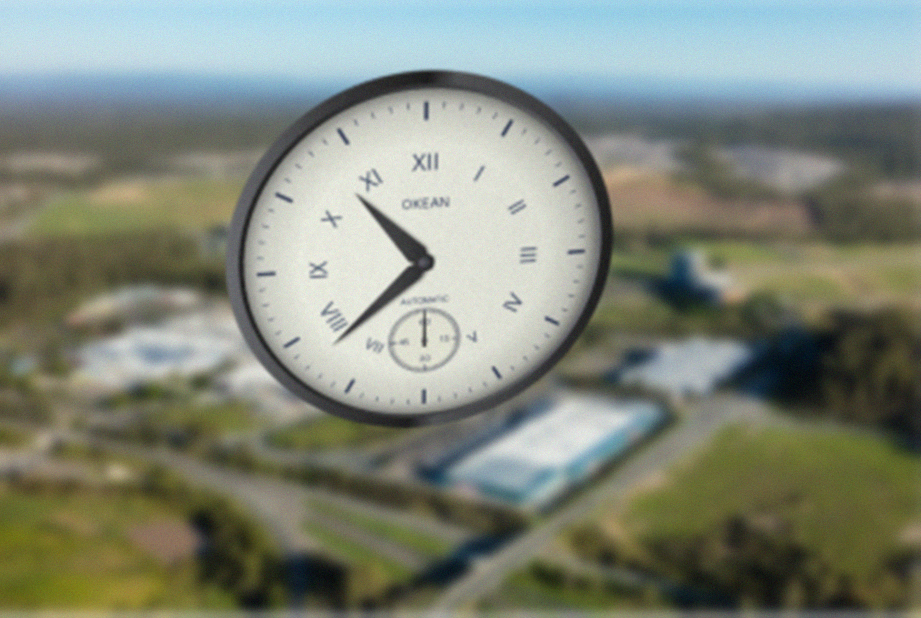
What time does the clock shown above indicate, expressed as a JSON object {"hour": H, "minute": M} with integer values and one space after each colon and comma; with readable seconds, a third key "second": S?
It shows {"hour": 10, "minute": 38}
